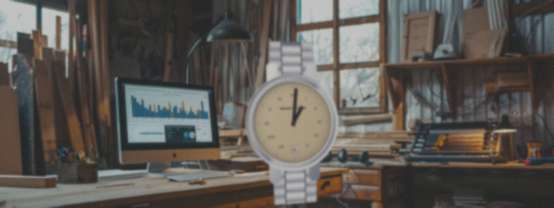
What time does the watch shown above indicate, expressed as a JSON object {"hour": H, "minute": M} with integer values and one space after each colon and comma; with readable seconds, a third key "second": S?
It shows {"hour": 1, "minute": 1}
